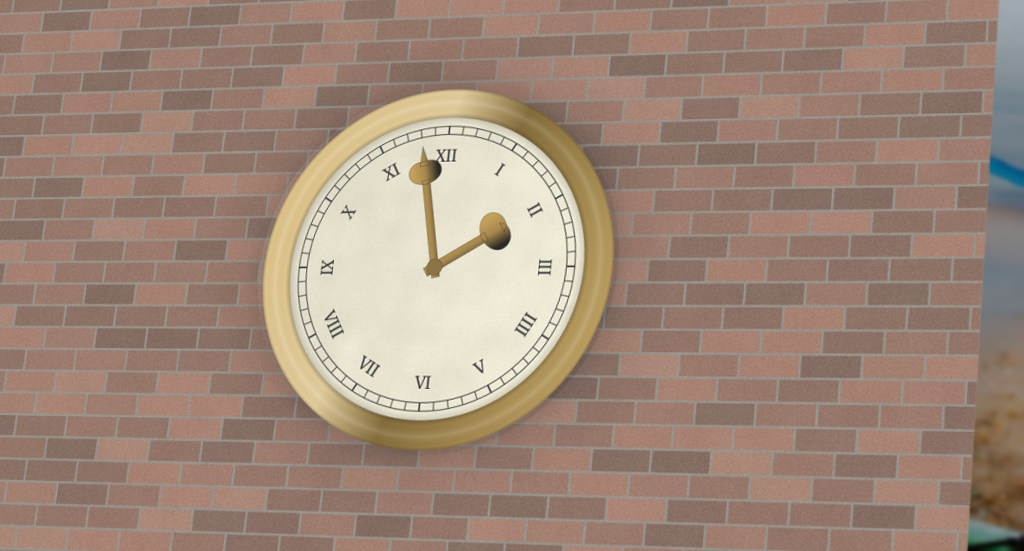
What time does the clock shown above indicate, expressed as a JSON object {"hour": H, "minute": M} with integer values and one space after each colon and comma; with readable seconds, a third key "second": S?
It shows {"hour": 1, "minute": 58}
